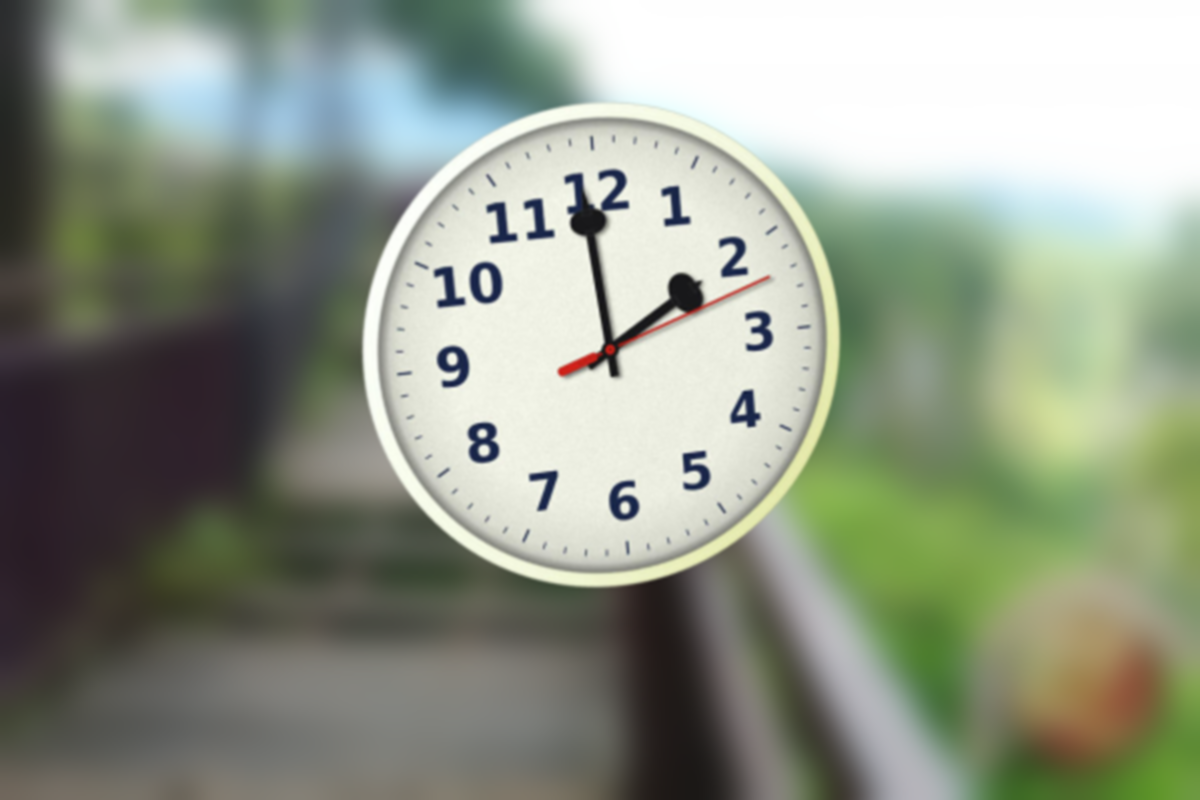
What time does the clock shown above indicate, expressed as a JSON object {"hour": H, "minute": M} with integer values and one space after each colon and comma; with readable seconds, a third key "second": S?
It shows {"hour": 1, "minute": 59, "second": 12}
